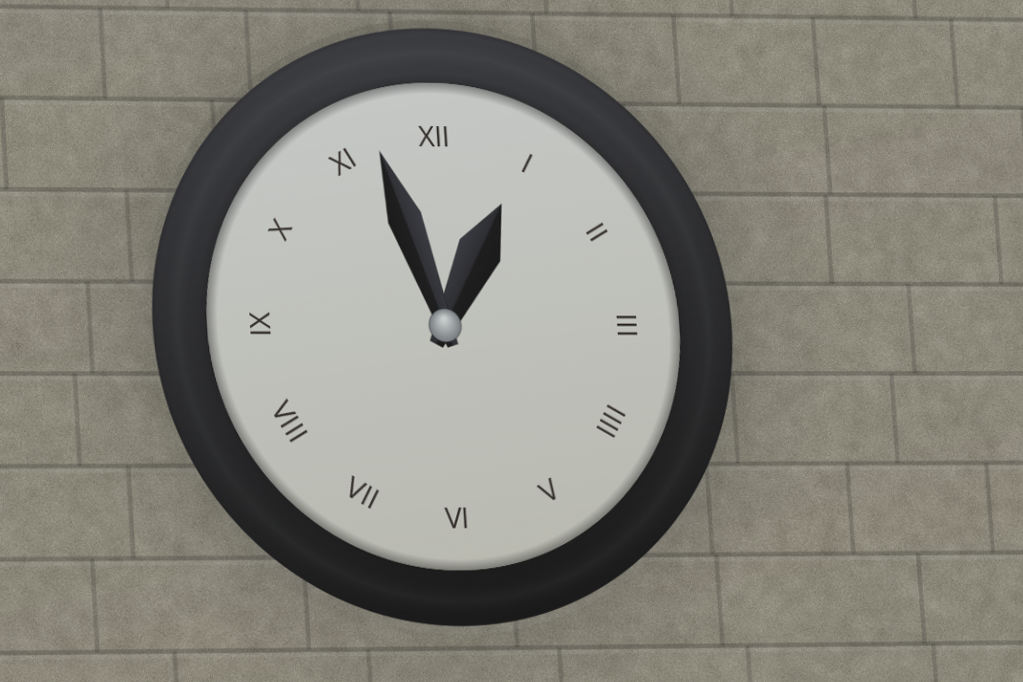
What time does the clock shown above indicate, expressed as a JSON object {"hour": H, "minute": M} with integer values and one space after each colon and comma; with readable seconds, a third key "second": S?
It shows {"hour": 12, "minute": 57}
